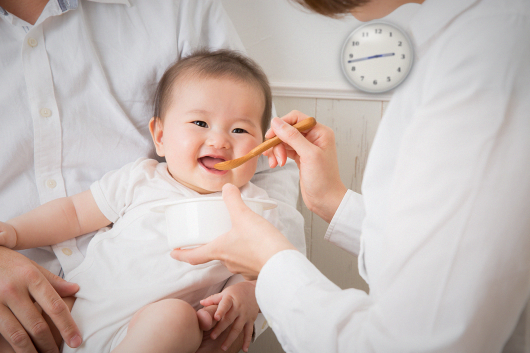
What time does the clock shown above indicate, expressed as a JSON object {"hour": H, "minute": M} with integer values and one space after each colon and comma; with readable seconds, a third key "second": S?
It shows {"hour": 2, "minute": 43}
